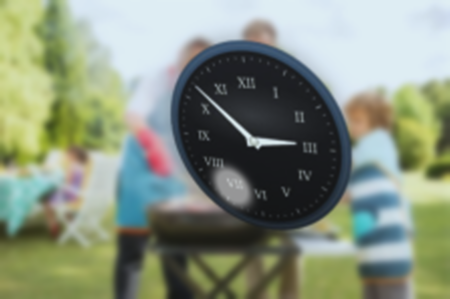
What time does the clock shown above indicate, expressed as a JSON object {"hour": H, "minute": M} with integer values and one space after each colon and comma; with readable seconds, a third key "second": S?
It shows {"hour": 2, "minute": 52}
